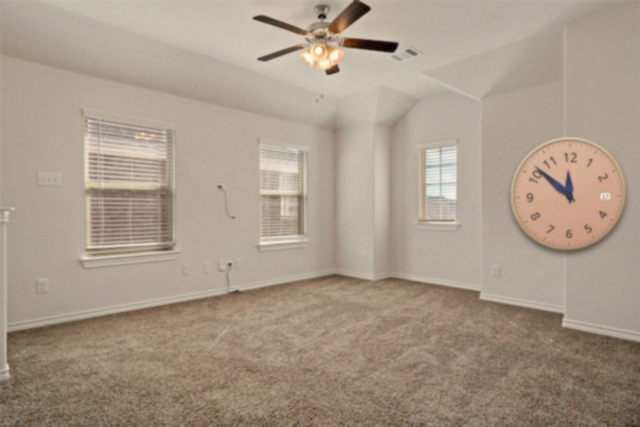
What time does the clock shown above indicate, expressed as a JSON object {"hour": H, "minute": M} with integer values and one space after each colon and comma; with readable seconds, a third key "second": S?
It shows {"hour": 11, "minute": 52}
